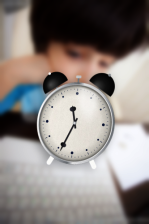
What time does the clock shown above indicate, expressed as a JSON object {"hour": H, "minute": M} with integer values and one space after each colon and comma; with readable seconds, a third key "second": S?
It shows {"hour": 11, "minute": 34}
